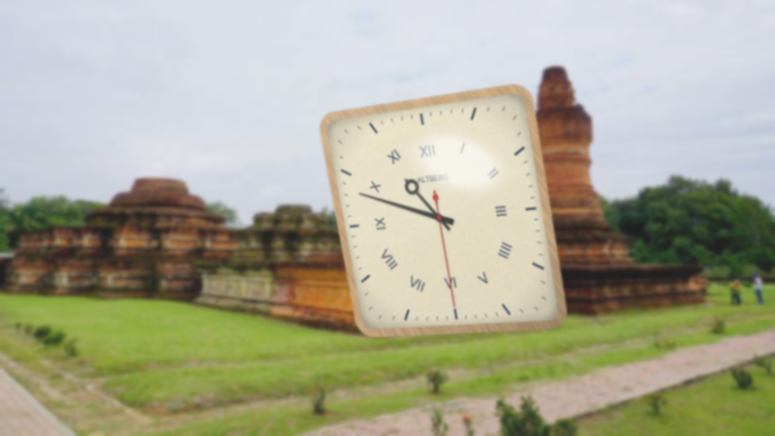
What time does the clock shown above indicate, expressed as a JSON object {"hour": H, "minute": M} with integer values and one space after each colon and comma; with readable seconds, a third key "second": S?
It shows {"hour": 10, "minute": 48, "second": 30}
